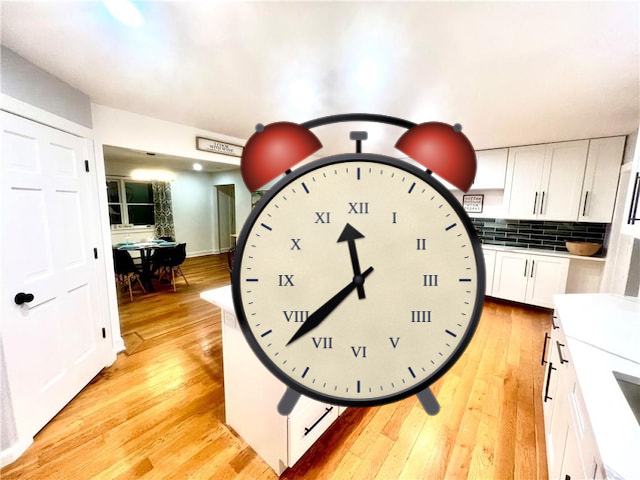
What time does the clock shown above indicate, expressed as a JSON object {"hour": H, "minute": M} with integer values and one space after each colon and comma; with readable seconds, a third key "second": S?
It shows {"hour": 11, "minute": 38}
